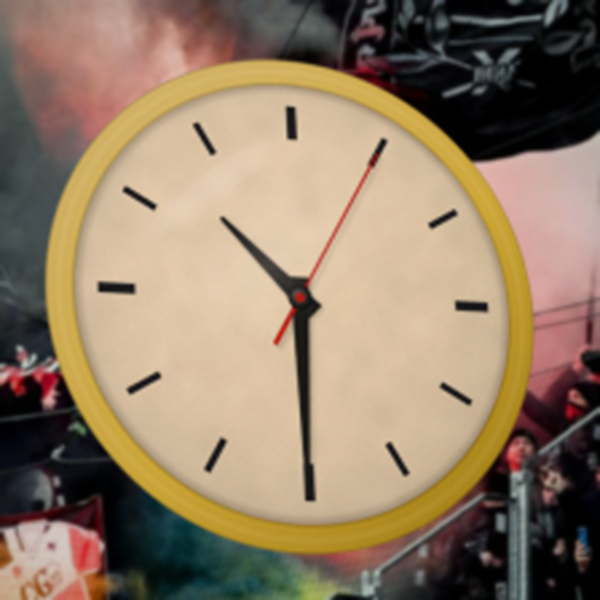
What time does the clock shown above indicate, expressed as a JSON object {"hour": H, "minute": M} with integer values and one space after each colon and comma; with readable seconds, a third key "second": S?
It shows {"hour": 10, "minute": 30, "second": 5}
